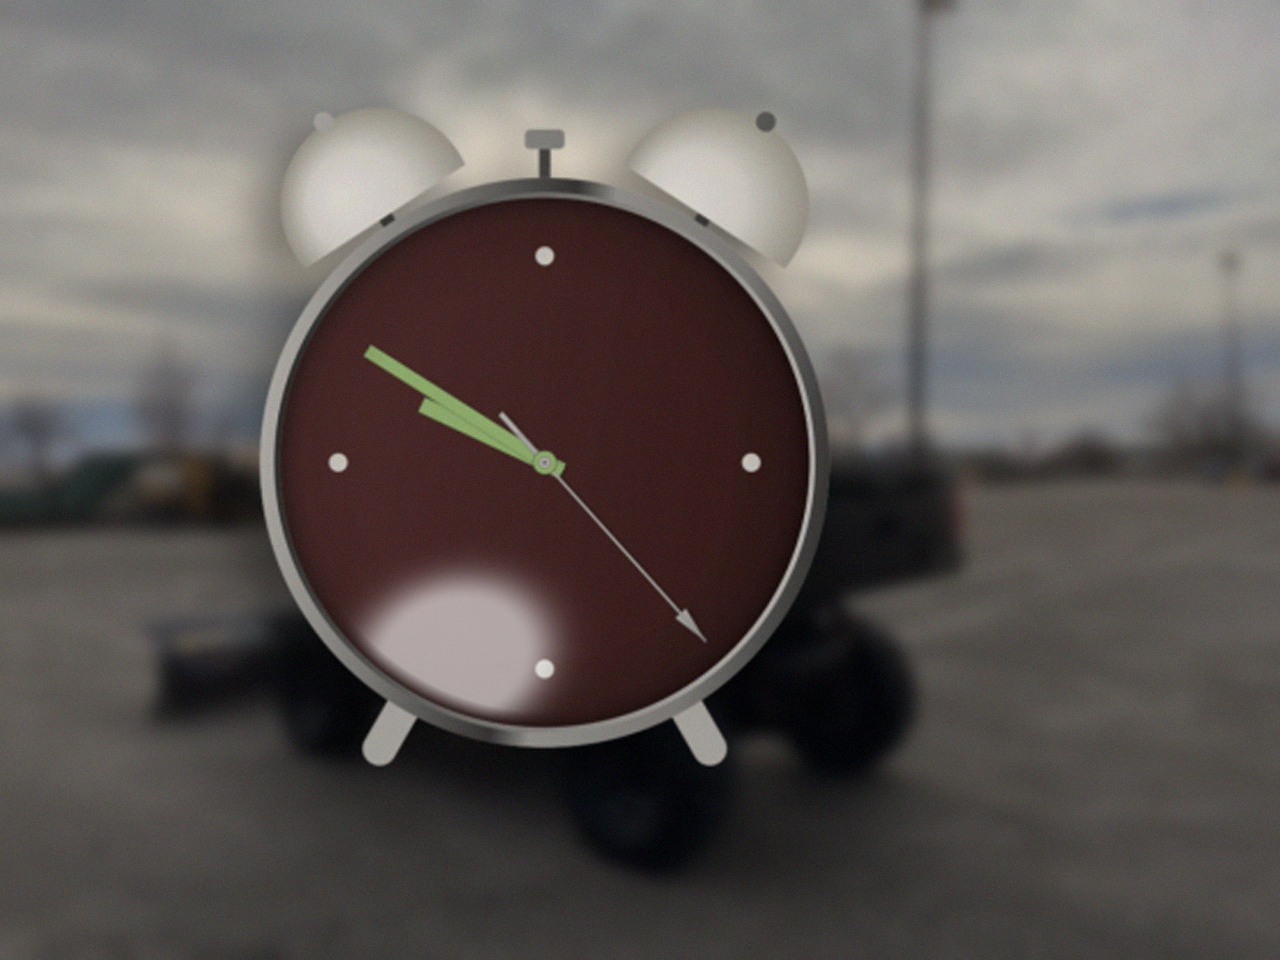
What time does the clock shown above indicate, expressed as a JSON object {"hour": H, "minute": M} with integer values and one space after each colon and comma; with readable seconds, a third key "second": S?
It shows {"hour": 9, "minute": 50, "second": 23}
